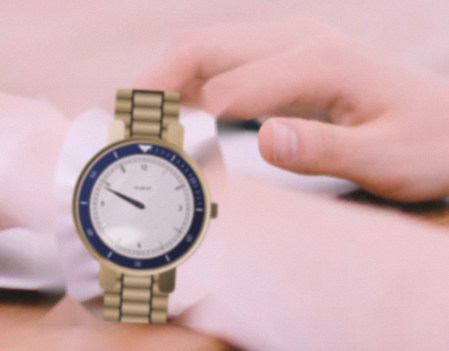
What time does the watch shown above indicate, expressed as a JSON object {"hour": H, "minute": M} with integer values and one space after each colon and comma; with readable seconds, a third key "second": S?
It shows {"hour": 9, "minute": 49}
